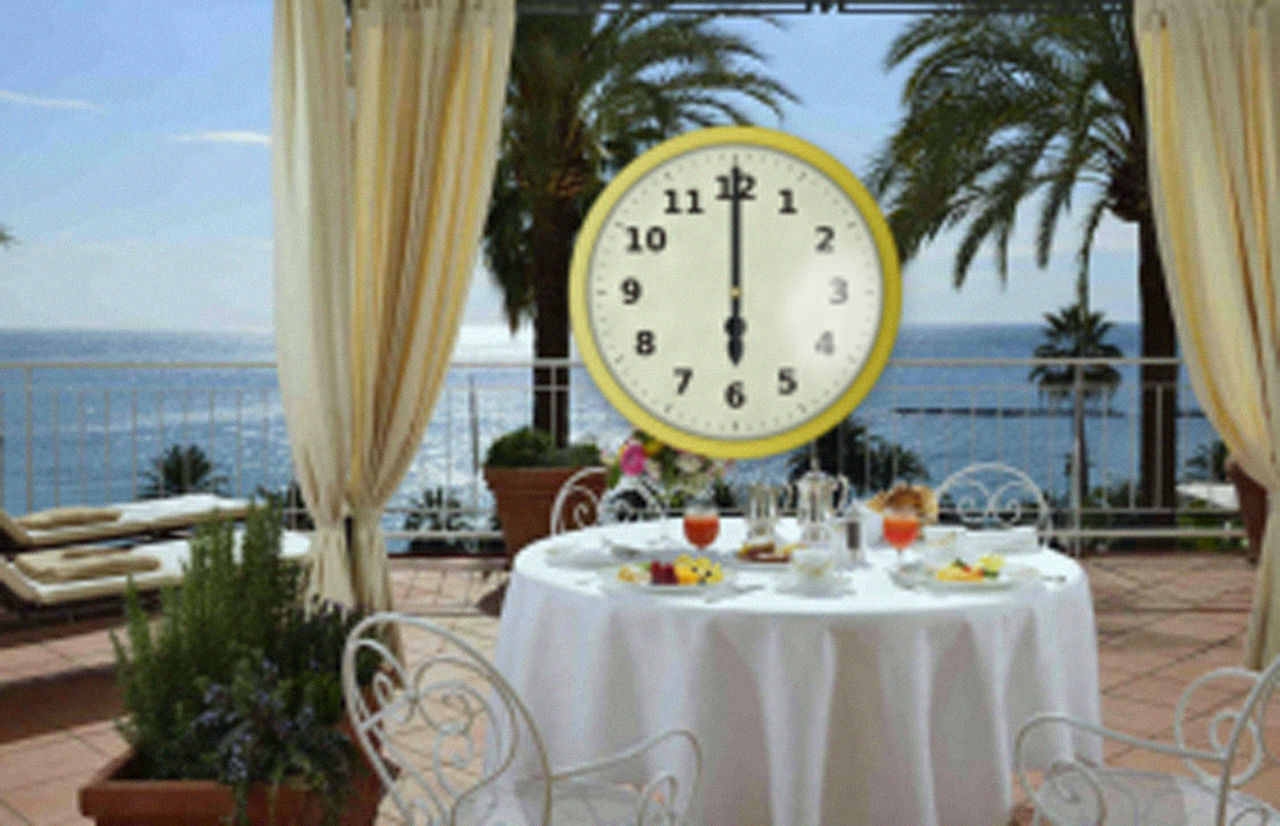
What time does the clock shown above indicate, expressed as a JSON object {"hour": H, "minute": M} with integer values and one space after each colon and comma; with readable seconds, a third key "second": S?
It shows {"hour": 6, "minute": 0}
